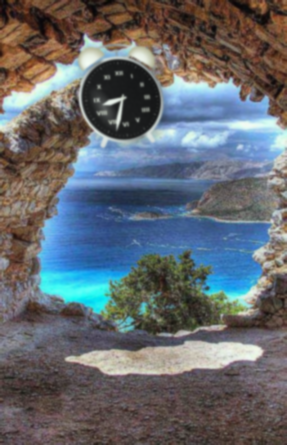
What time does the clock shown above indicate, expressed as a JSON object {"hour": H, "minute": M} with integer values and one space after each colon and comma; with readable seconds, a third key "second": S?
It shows {"hour": 8, "minute": 33}
